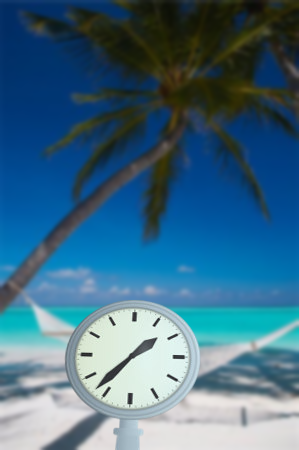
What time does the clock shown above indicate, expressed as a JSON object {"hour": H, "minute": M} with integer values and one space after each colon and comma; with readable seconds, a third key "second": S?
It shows {"hour": 1, "minute": 37}
